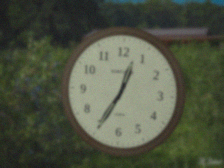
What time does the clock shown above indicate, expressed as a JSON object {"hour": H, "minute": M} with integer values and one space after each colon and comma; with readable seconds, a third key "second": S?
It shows {"hour": 12, "minute": 35}
